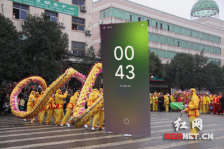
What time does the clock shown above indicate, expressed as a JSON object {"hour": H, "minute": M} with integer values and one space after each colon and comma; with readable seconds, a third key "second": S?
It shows {"hour": 0, "minute": 43}
